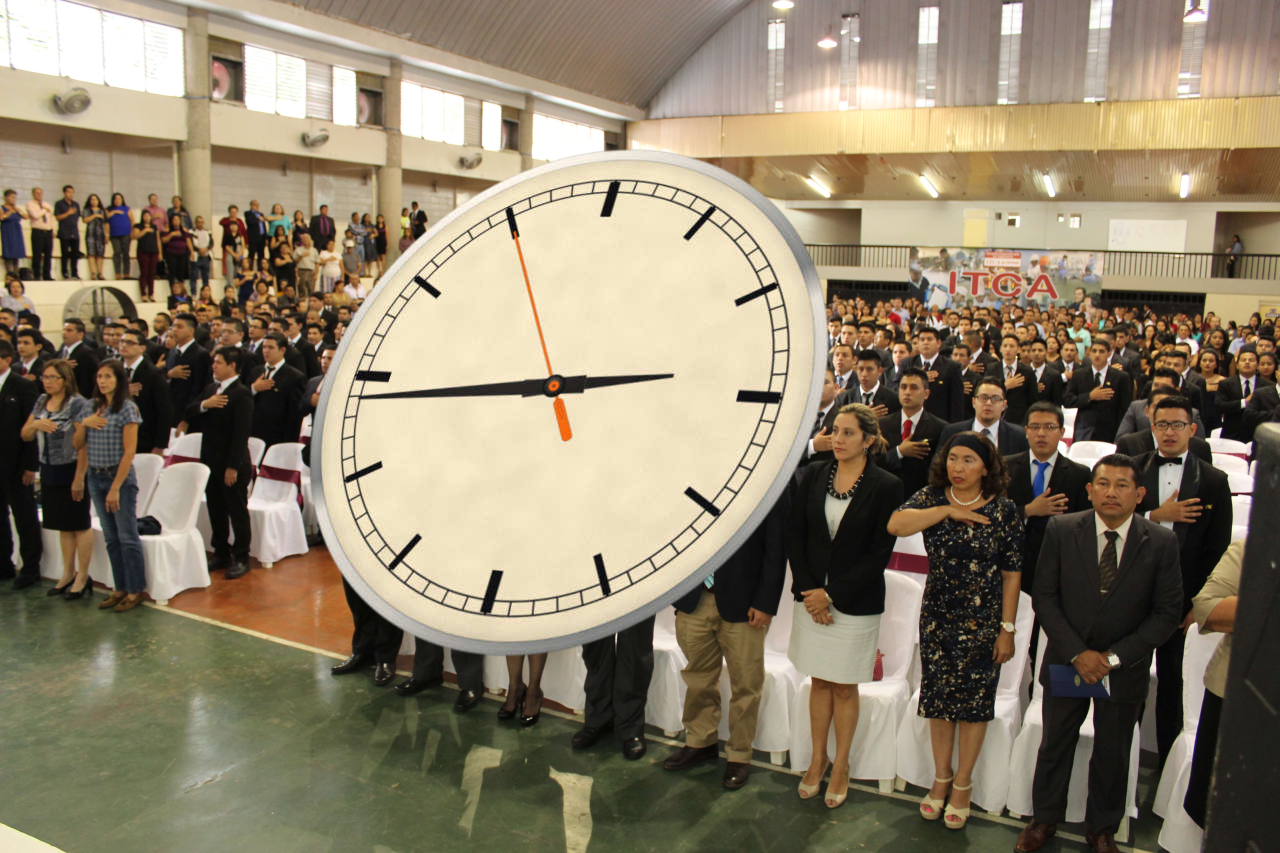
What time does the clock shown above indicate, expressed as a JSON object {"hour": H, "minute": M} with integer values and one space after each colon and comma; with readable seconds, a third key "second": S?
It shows {"hour": 2, "minute": 43, "second": 55}
